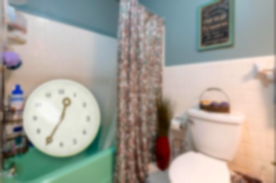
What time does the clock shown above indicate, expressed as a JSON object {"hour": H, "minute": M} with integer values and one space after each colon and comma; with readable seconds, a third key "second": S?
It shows {"hour": 12, "minute": 35}
